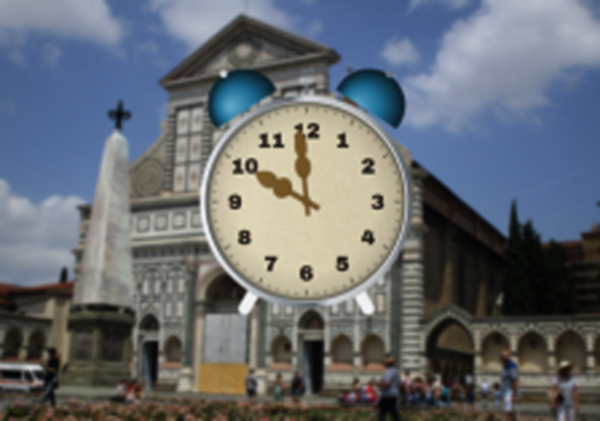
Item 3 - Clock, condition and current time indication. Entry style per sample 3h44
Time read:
9h59
